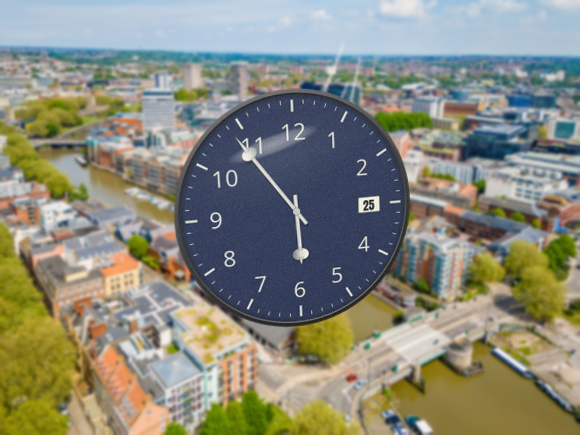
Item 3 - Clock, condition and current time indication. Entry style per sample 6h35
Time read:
5h54
